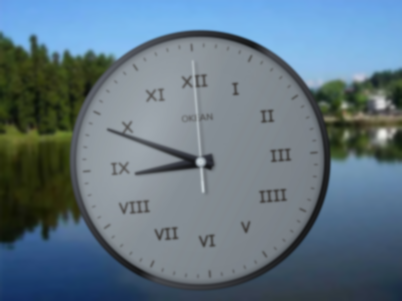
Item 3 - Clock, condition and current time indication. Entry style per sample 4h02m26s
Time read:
8h49m00s
